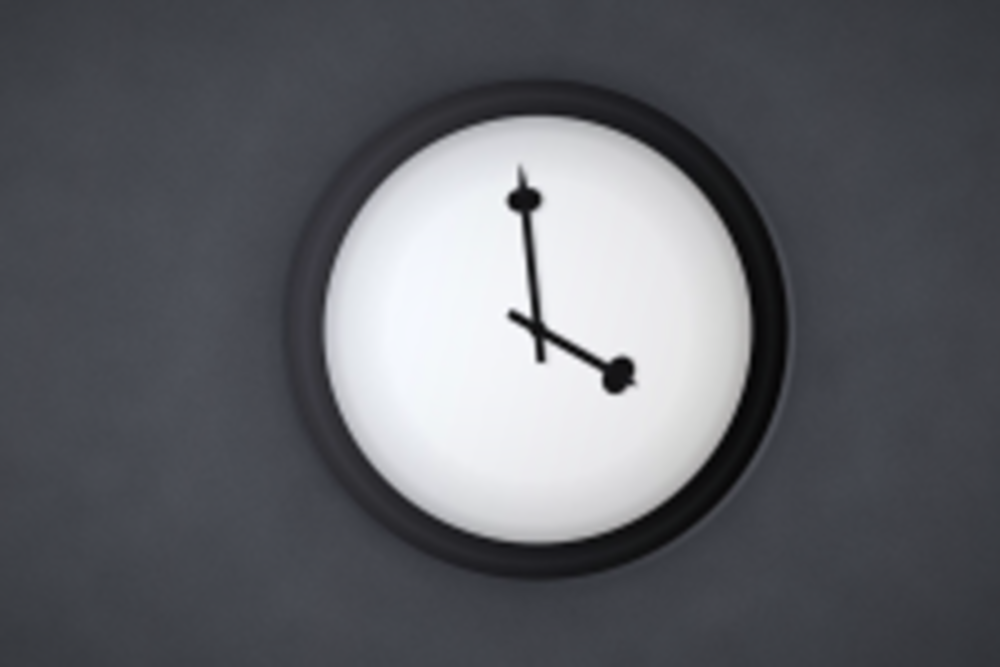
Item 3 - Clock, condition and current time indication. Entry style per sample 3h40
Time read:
3h59
